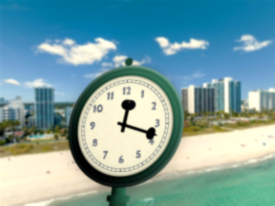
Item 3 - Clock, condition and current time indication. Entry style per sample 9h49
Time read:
12h18
